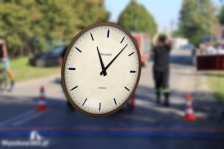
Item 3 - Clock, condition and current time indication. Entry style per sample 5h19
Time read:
11h07
